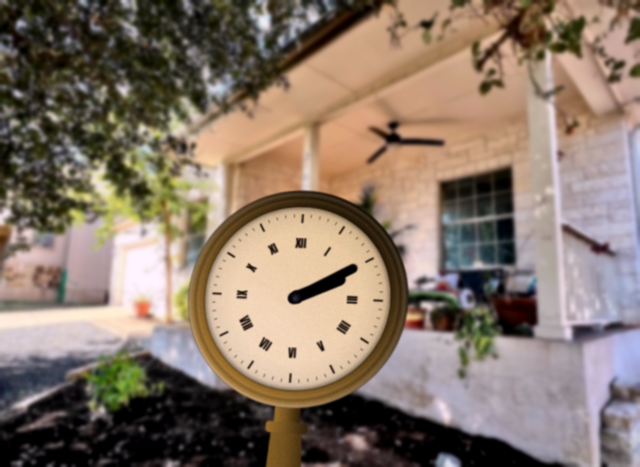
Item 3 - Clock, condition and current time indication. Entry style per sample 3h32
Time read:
2h10
